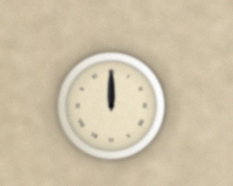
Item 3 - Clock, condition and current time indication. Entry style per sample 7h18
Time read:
12h00
